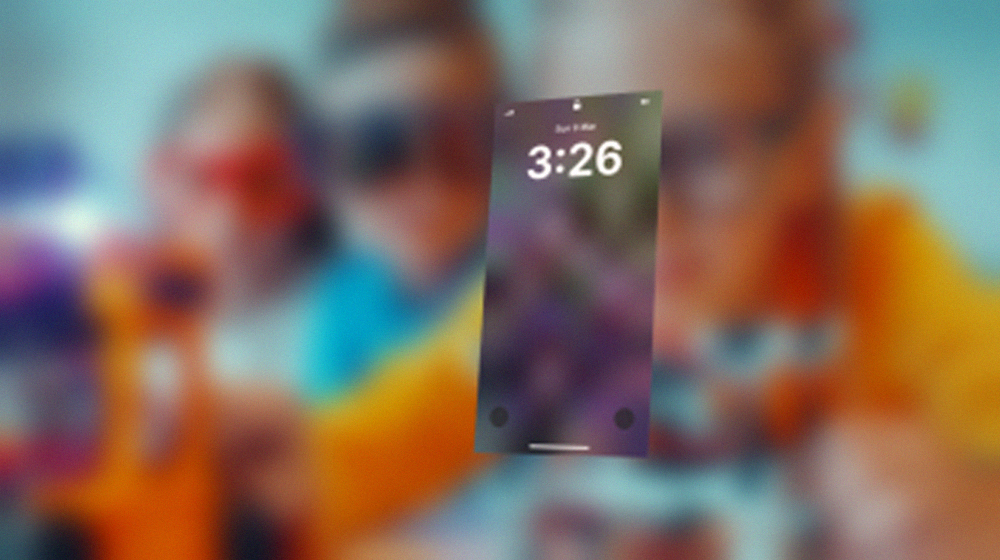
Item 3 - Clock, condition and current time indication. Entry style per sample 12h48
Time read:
3h26
